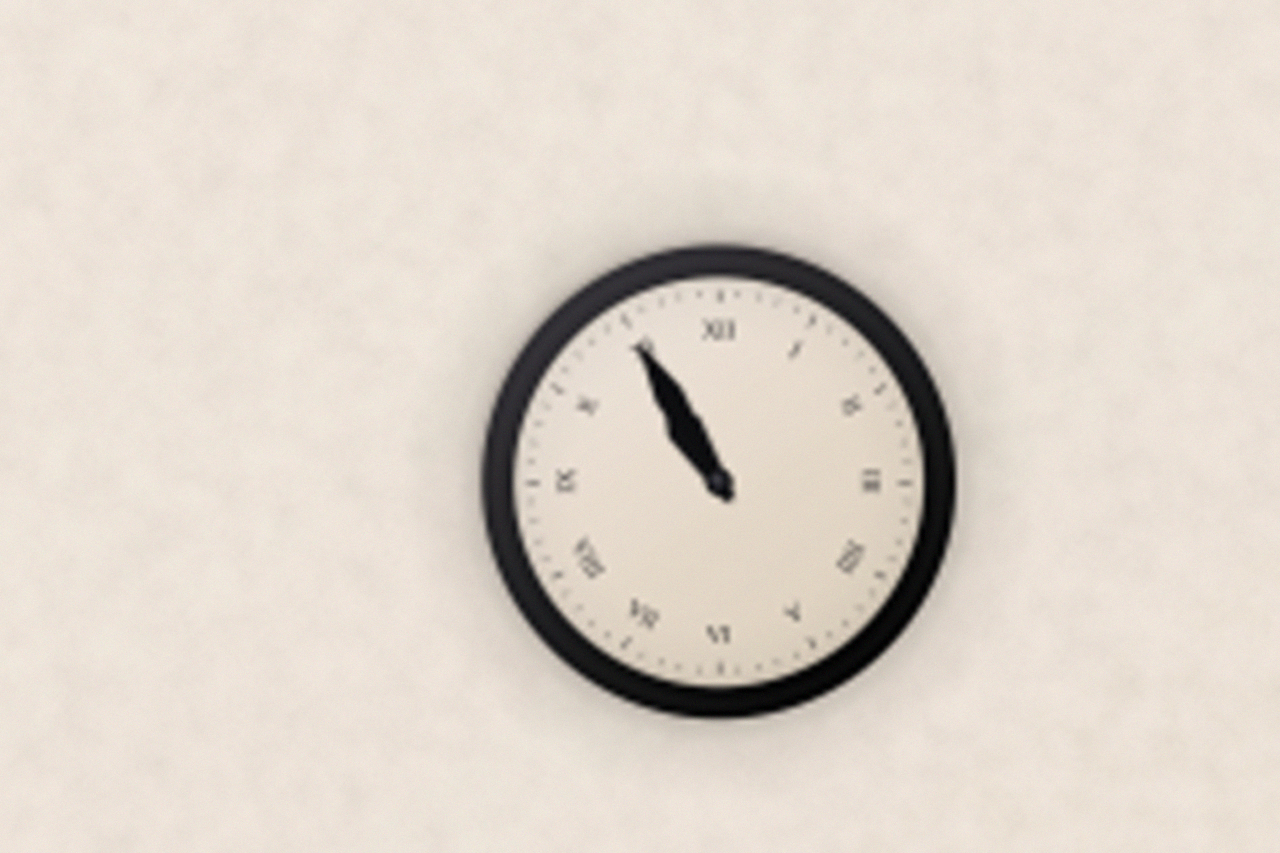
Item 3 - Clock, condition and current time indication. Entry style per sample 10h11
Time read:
10h55
